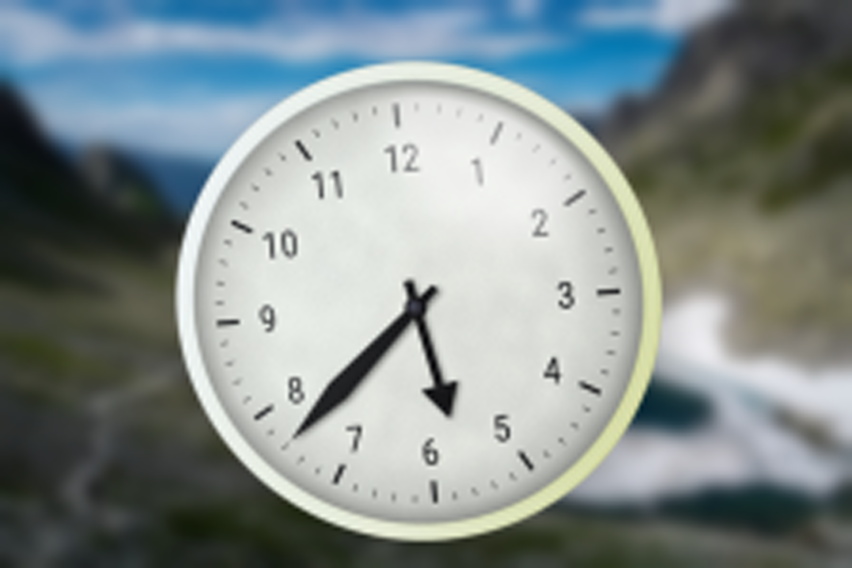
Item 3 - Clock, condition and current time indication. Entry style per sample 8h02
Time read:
5h38
